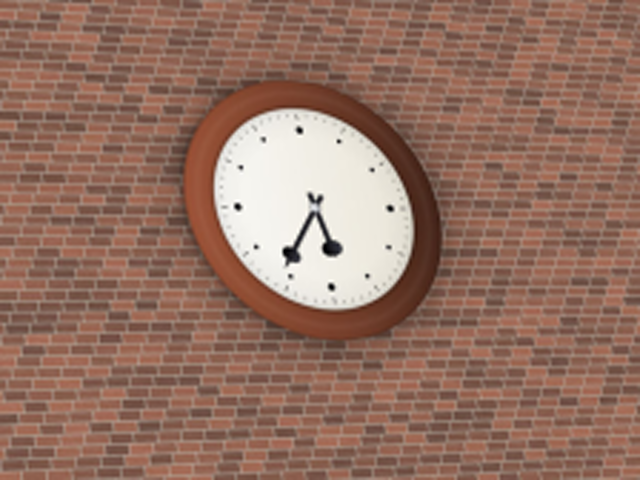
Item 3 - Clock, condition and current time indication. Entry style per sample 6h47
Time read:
5h36
